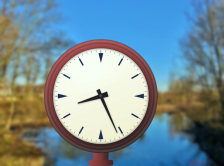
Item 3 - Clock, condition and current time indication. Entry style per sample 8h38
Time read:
8h26
